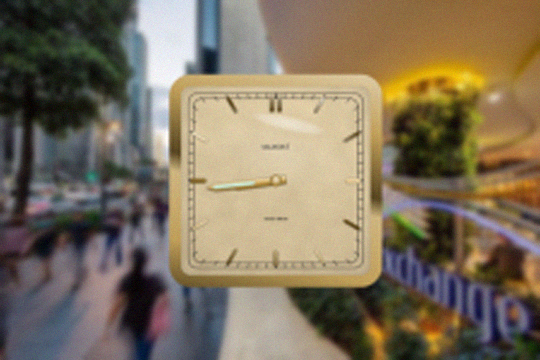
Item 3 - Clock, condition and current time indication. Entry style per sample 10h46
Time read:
8h44
